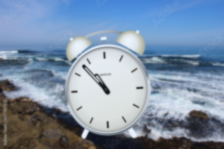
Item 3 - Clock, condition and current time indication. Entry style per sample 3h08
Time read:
10h53
